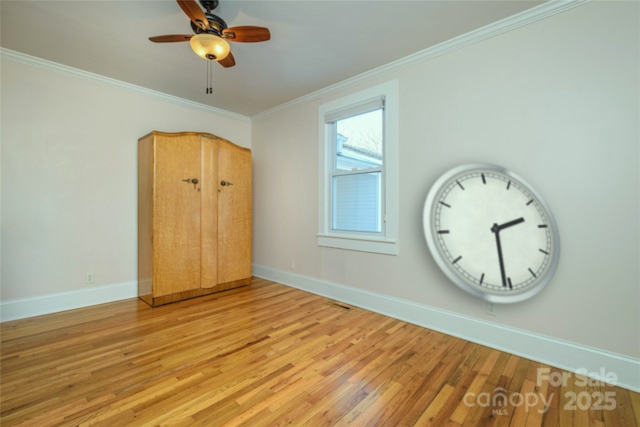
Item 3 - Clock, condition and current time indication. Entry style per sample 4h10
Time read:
2h31
